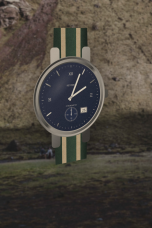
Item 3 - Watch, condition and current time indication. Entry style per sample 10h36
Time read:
2h04
